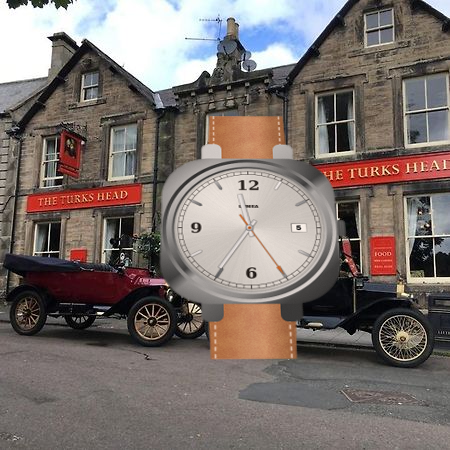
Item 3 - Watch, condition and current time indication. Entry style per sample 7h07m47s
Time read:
11h35m25s
